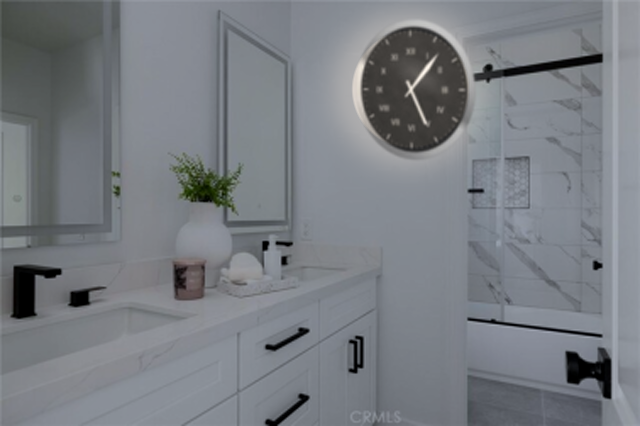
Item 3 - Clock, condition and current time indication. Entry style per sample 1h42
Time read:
5h07
